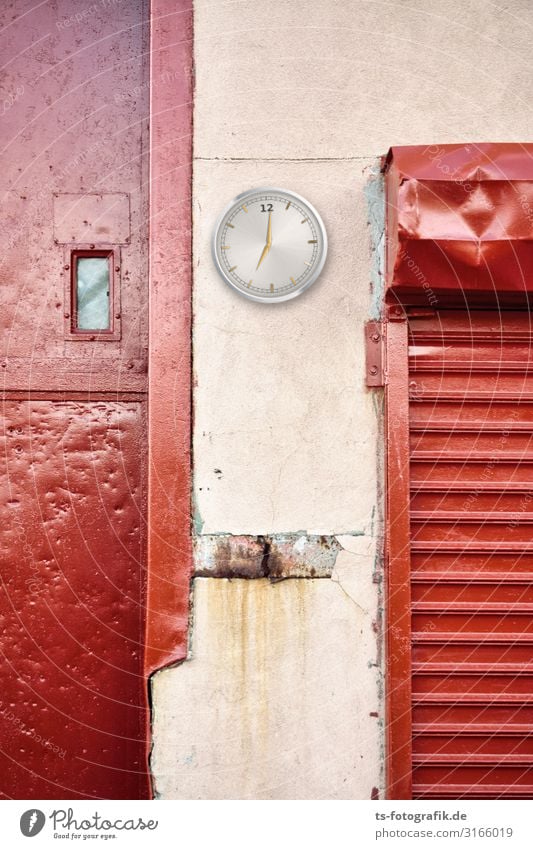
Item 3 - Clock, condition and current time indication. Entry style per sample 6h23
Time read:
7h01
